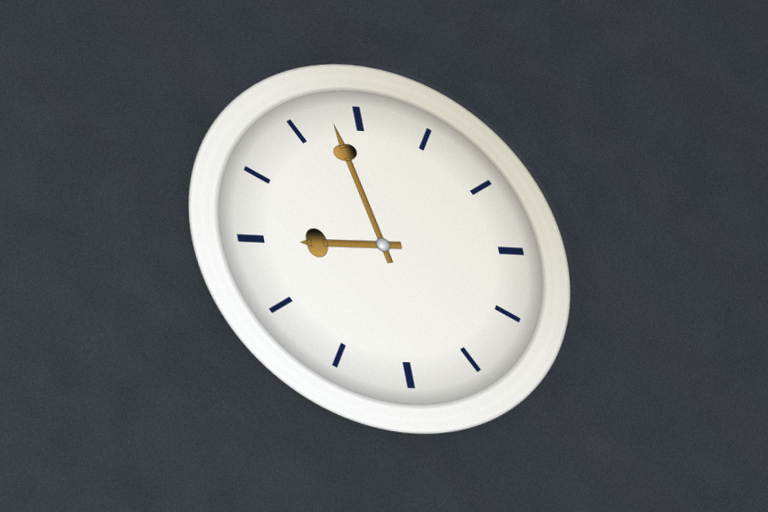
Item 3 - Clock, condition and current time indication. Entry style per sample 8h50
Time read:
8h58
